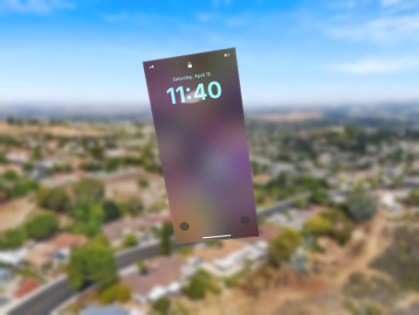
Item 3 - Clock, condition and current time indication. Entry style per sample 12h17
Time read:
11h40
